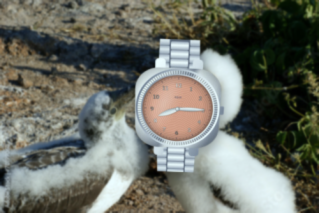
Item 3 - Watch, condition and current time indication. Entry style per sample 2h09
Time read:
8h15
